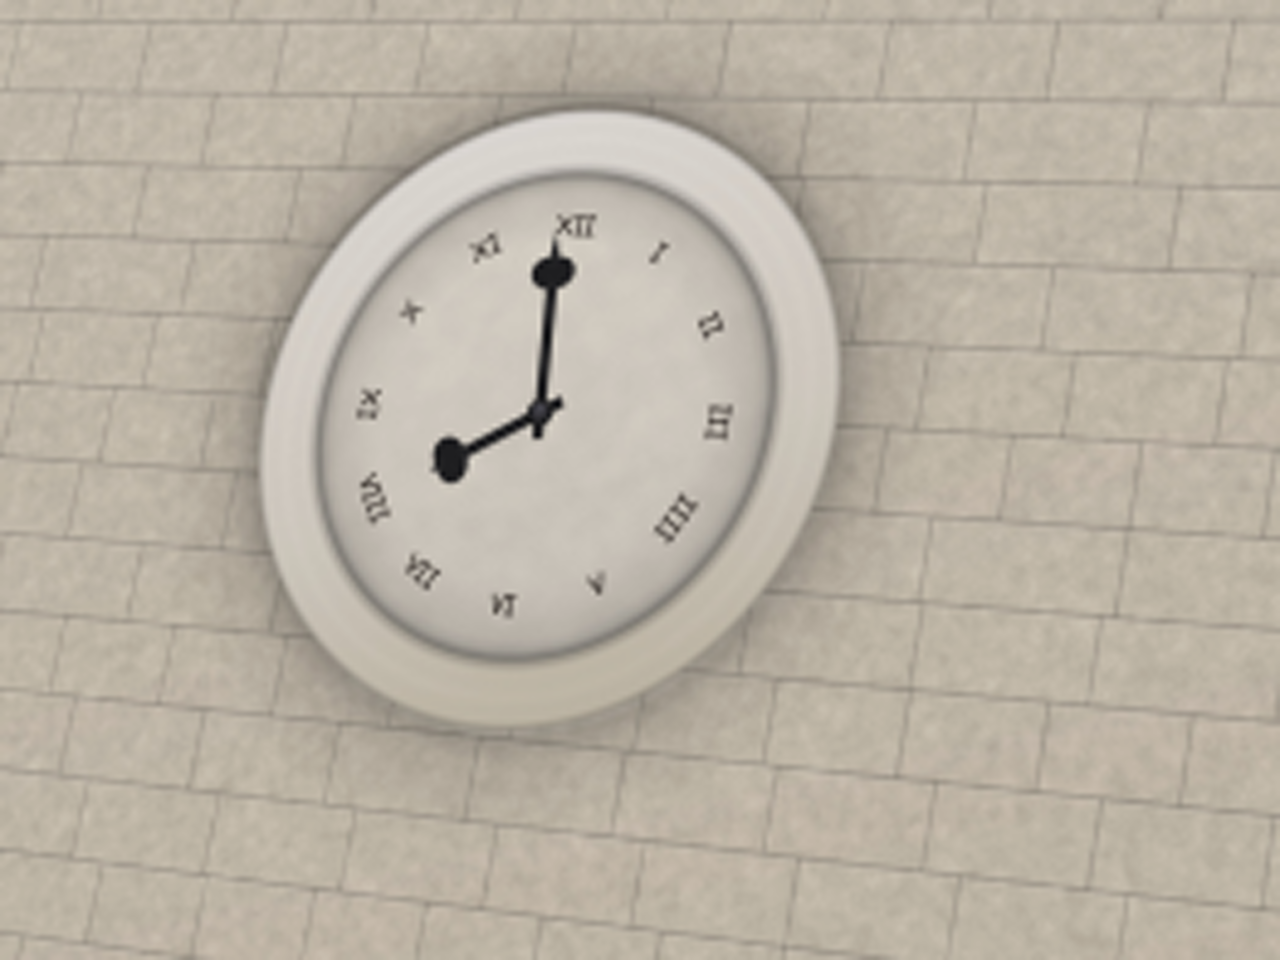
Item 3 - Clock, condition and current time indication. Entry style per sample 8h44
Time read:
7h59
